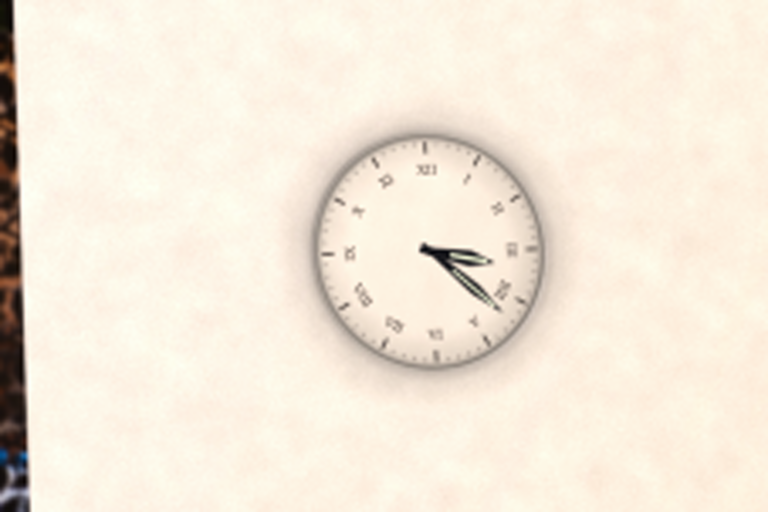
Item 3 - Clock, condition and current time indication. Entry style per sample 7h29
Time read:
3h22
